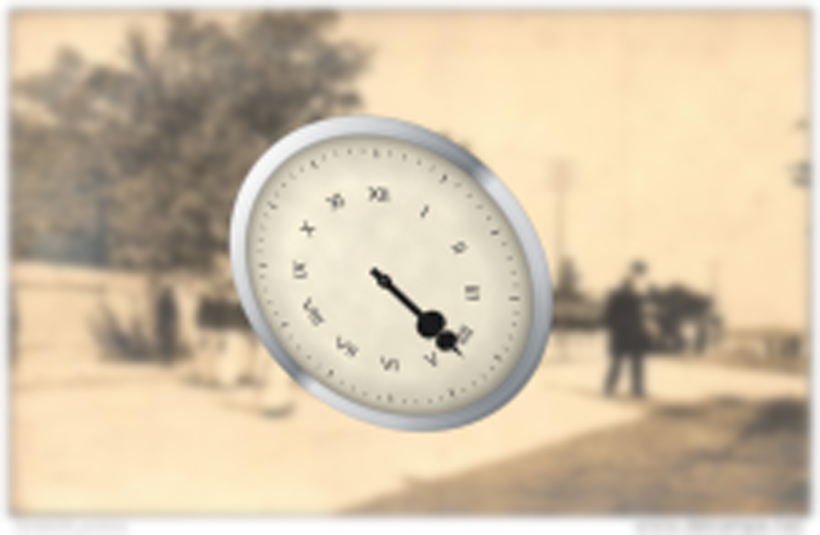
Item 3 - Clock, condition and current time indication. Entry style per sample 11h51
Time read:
4h22
